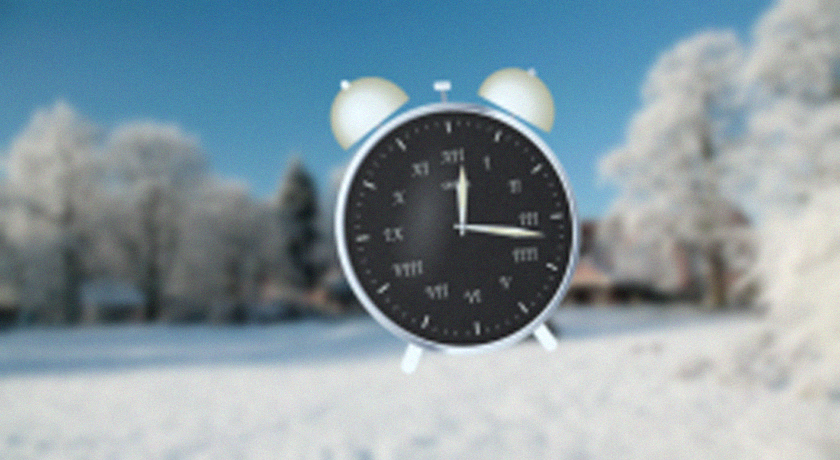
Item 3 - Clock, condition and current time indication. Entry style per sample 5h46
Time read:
12h17
